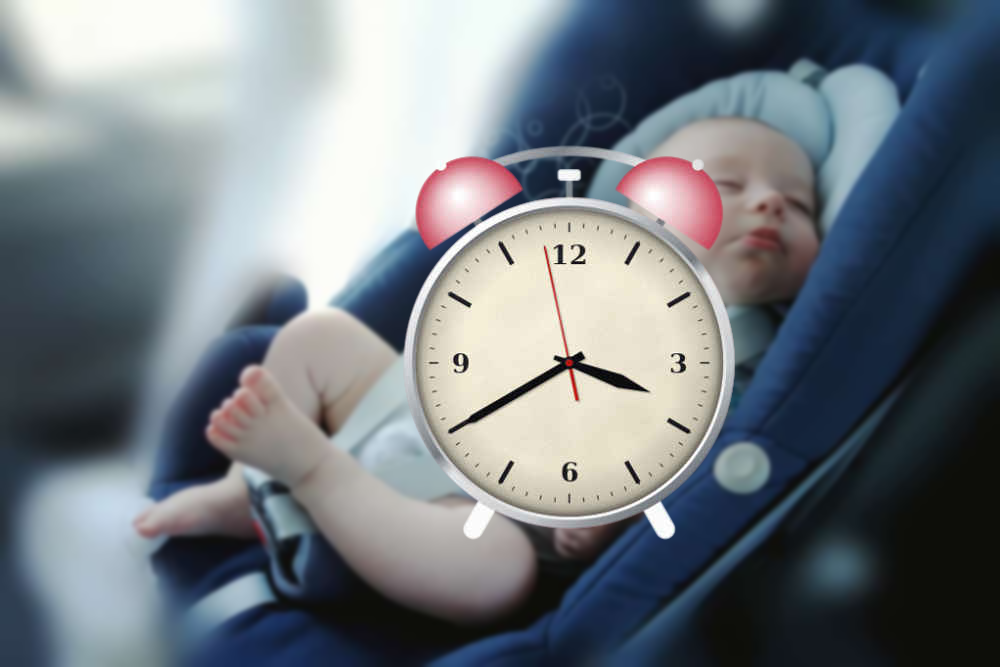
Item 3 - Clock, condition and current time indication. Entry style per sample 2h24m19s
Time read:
3h39m58s
